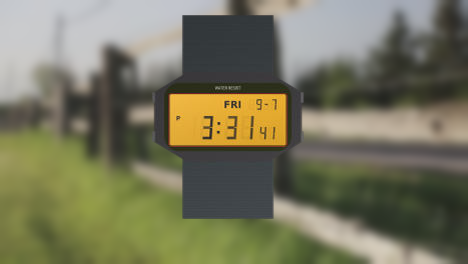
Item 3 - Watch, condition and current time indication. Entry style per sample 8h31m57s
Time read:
3h31m41s
